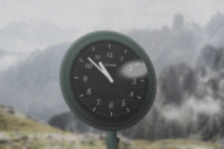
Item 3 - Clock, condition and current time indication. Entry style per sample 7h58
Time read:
10h52
